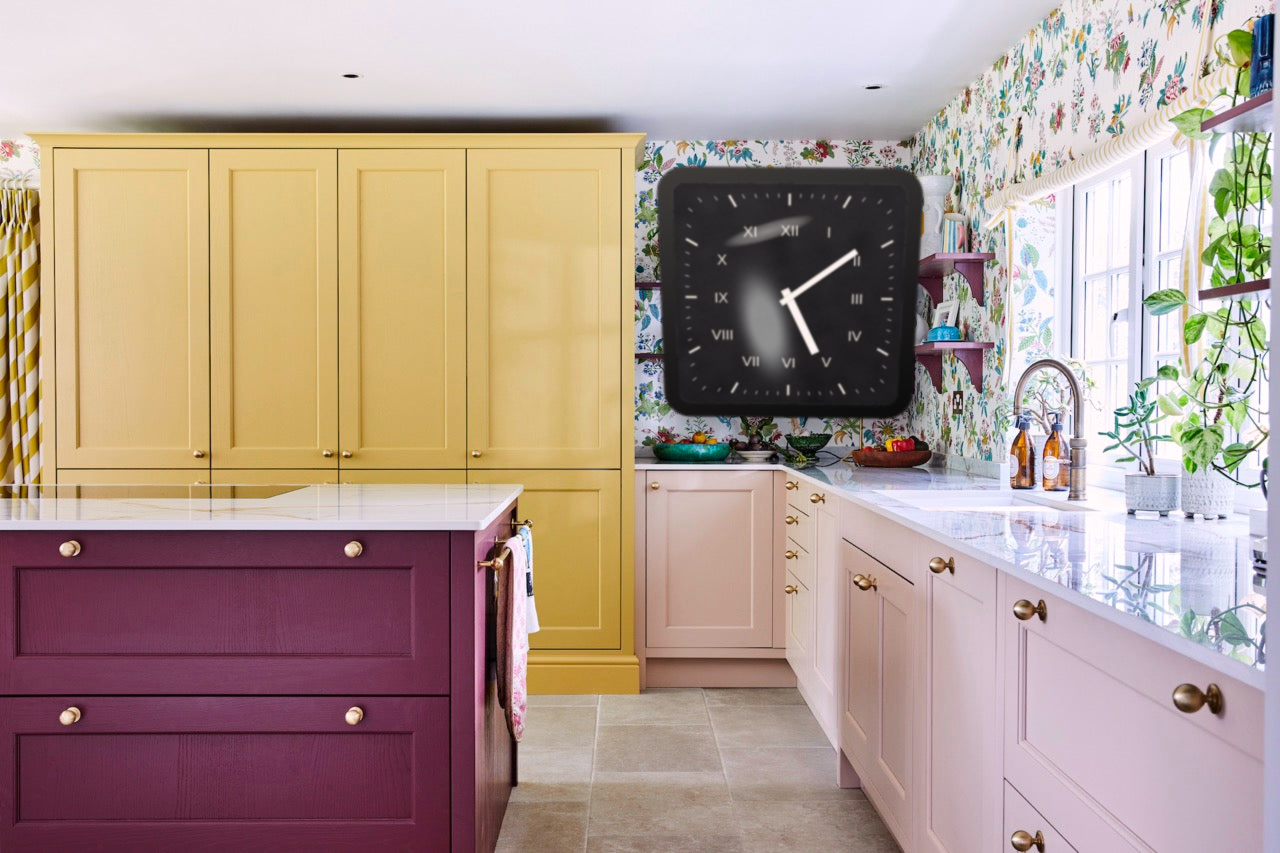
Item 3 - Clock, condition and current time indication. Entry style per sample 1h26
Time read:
5h09
